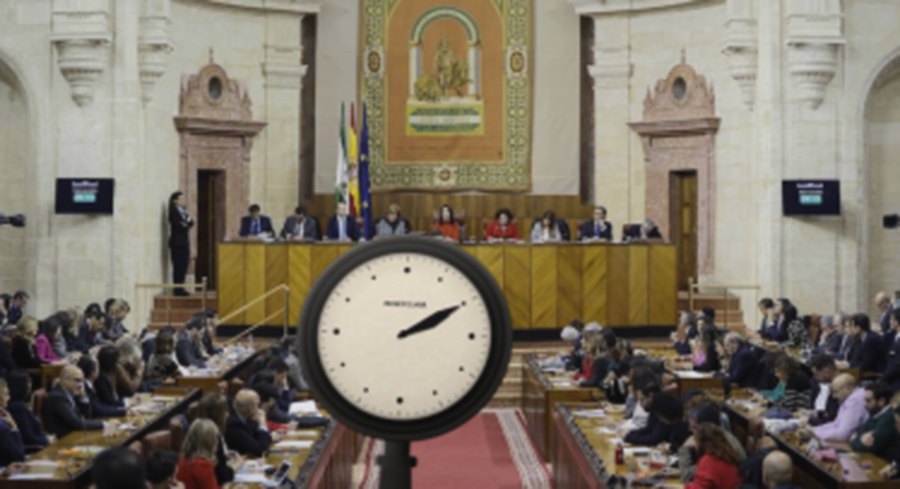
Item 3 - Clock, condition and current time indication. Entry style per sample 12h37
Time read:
2h10
